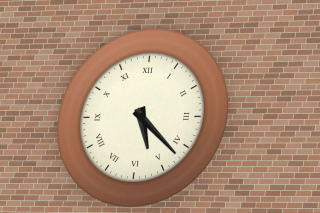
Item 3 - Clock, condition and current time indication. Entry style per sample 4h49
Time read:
5h22
